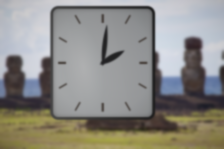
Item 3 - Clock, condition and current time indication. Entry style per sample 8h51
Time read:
2h01
